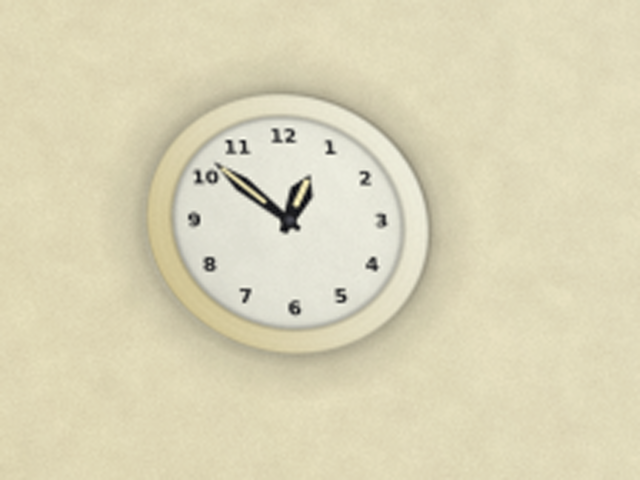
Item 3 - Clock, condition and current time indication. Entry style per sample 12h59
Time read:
12h52
